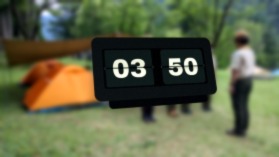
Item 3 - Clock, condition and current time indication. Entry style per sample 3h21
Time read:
3h50
